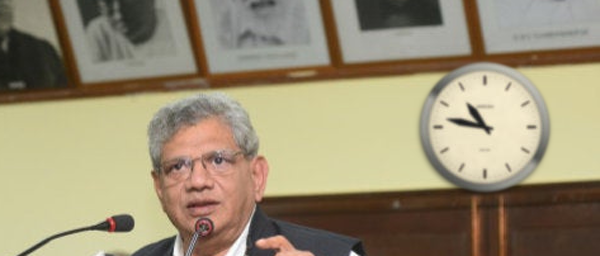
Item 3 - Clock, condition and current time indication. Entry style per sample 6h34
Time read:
10h47
